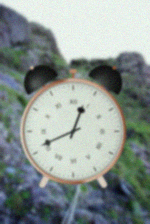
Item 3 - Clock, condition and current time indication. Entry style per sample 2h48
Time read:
12h41
